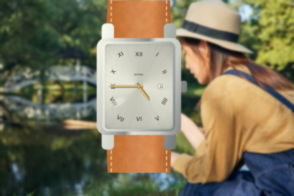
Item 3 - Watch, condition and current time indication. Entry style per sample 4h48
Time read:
4h45
